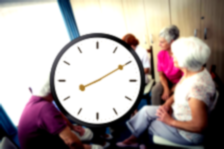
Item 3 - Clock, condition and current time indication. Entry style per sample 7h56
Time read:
8h10
